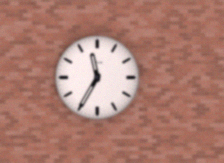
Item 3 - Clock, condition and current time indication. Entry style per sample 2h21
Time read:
11h35
